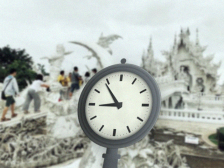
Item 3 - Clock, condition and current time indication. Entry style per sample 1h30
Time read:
8h54
